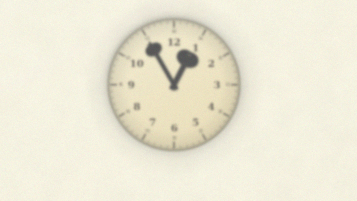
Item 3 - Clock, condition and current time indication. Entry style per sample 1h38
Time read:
12h55
